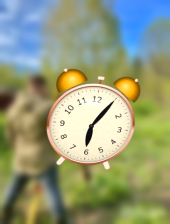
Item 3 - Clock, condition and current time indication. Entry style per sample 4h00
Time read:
6h05
